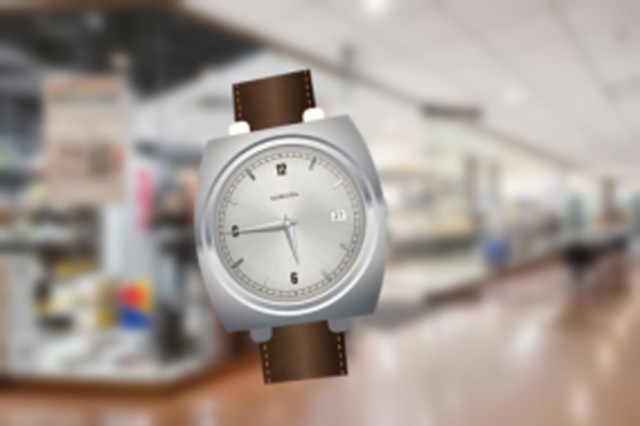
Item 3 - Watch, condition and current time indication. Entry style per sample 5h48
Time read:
5h45
